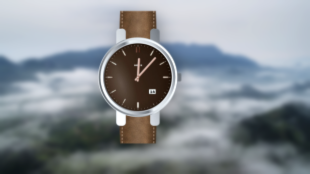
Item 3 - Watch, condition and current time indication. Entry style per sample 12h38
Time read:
12h07
